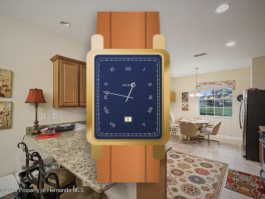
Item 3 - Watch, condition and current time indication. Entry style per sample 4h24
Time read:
12h47
